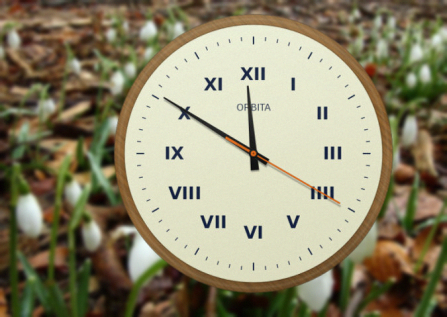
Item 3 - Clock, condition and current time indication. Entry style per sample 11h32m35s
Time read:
11h50m20s
